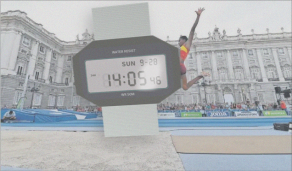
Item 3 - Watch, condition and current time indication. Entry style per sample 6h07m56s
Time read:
14h05m46s
